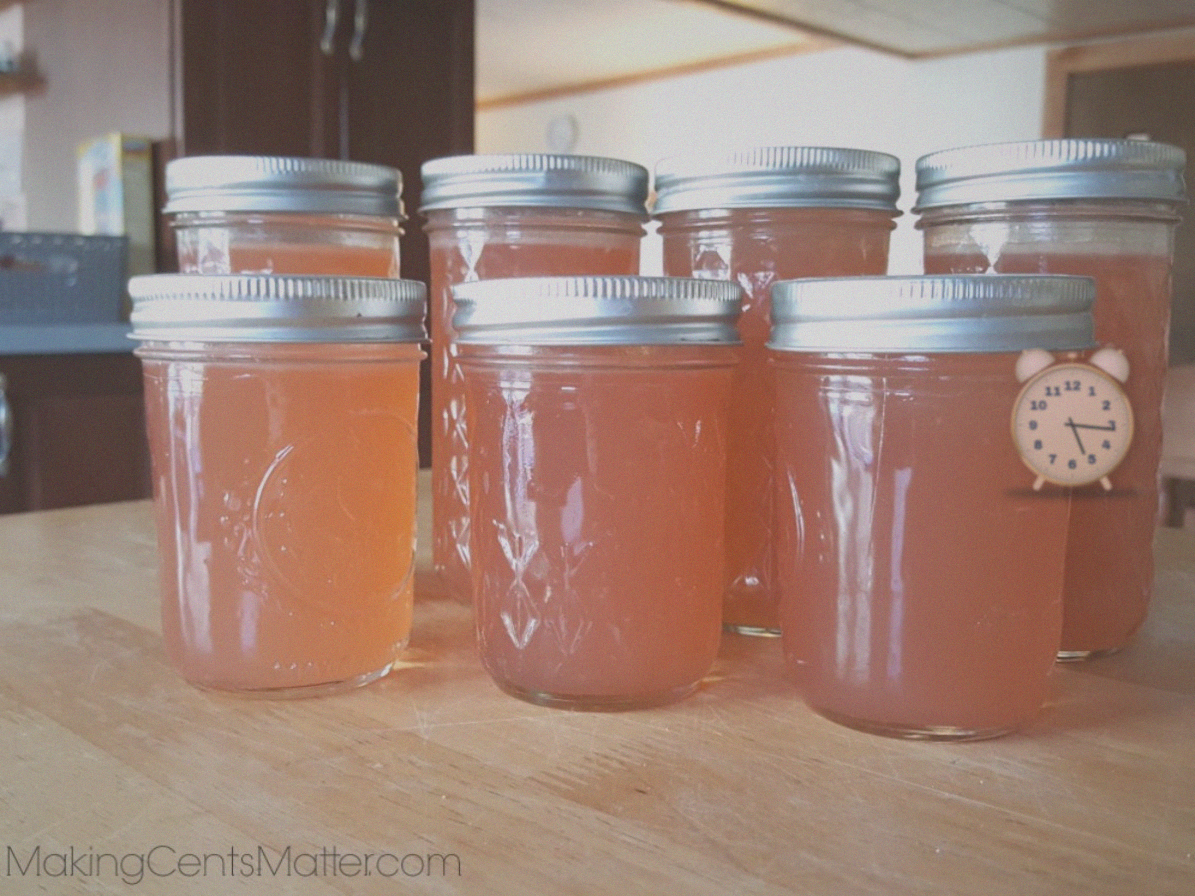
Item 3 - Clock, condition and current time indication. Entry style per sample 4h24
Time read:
5h16
